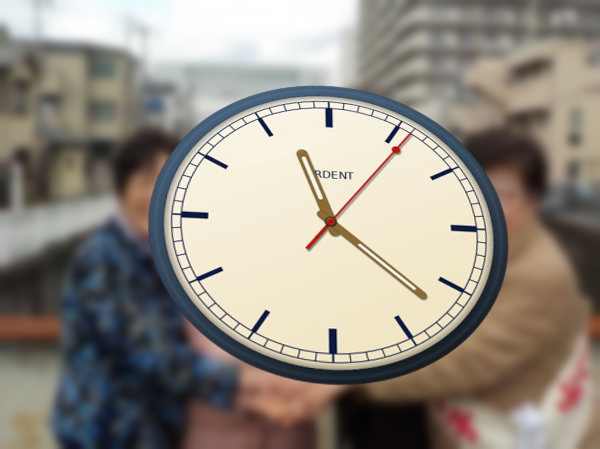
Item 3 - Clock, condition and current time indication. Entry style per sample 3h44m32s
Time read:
11h22m06s
